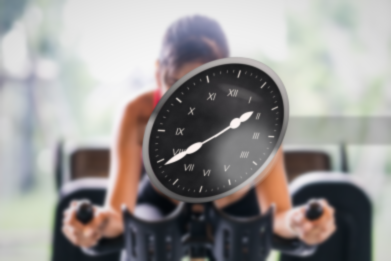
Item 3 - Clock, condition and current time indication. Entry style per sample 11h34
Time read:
1h39
